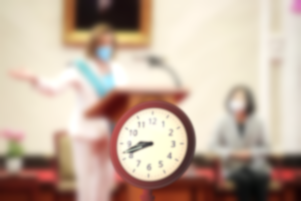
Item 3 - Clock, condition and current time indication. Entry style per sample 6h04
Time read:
8h42
